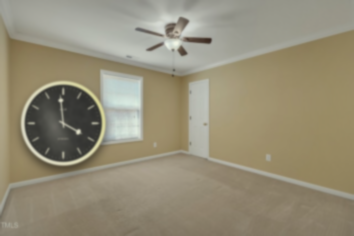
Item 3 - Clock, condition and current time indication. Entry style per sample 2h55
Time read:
3h59
